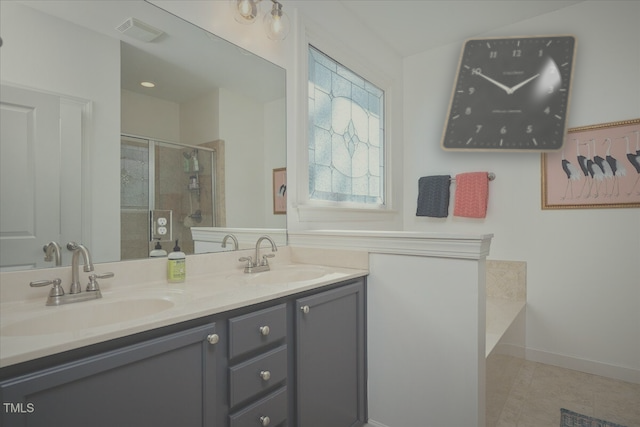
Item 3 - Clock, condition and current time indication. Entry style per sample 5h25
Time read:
1h50
